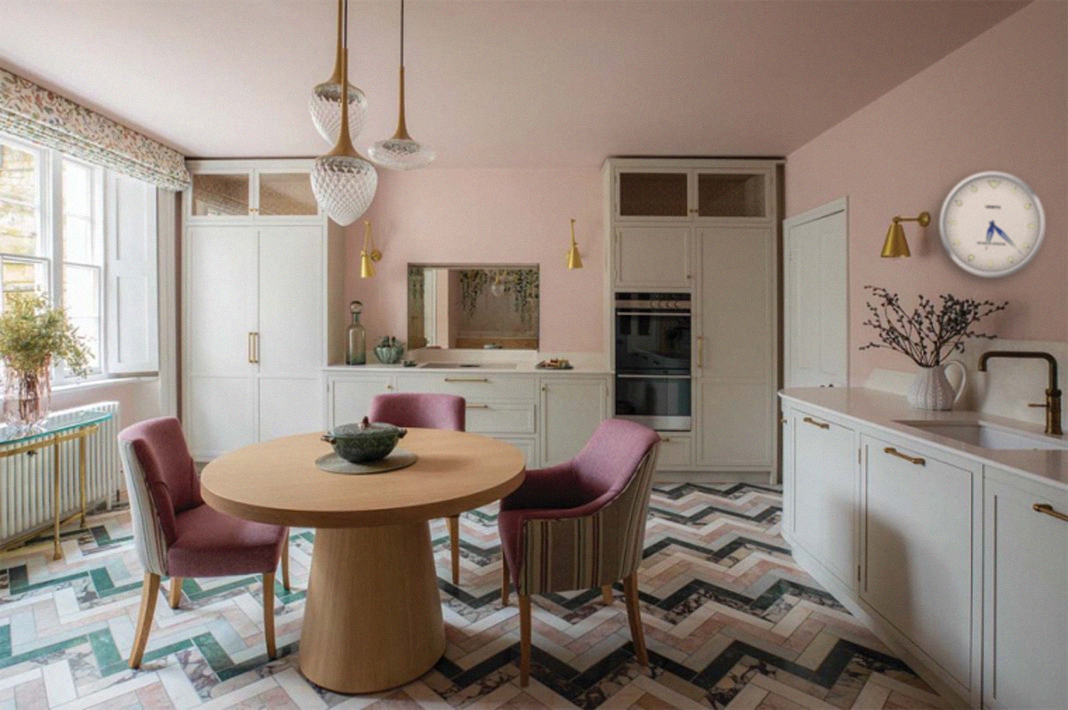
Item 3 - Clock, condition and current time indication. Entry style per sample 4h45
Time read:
6h22
